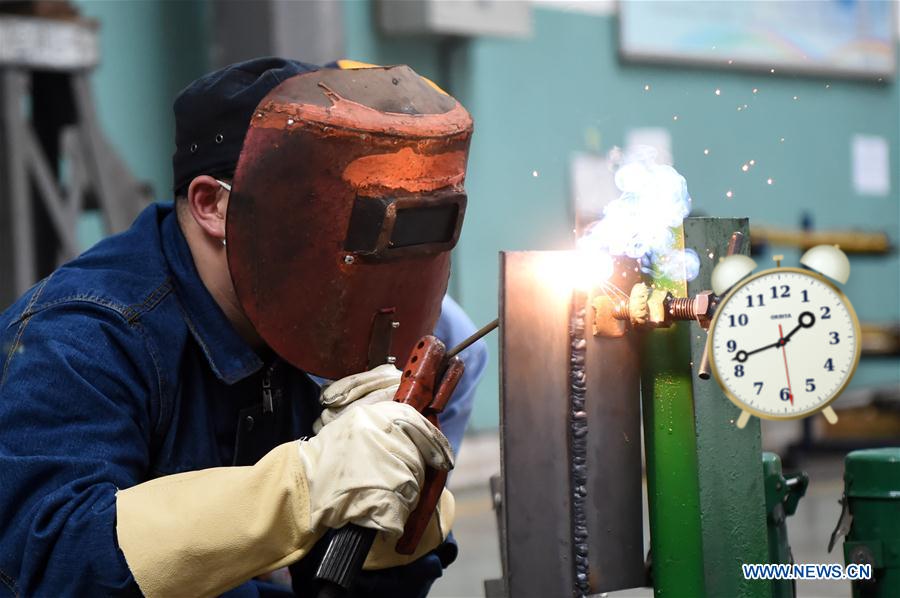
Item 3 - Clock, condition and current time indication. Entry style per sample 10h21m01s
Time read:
1h42m29s
